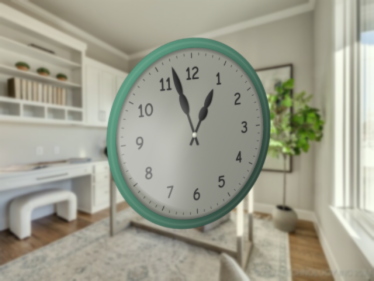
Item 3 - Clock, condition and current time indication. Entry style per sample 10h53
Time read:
12h57
